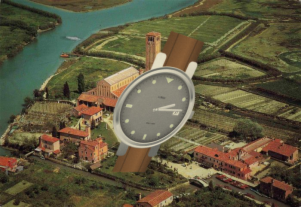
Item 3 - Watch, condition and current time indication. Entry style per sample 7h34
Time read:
2h14
